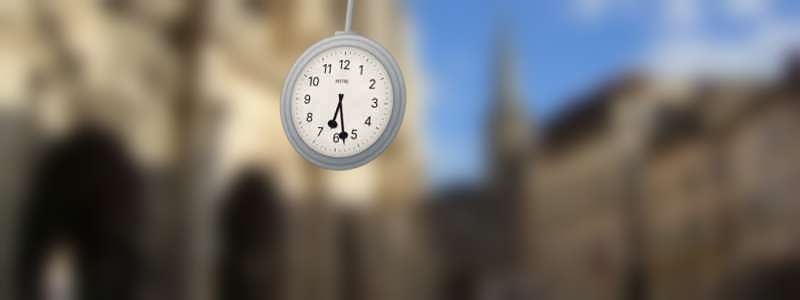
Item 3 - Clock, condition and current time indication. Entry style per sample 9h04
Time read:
6h28
